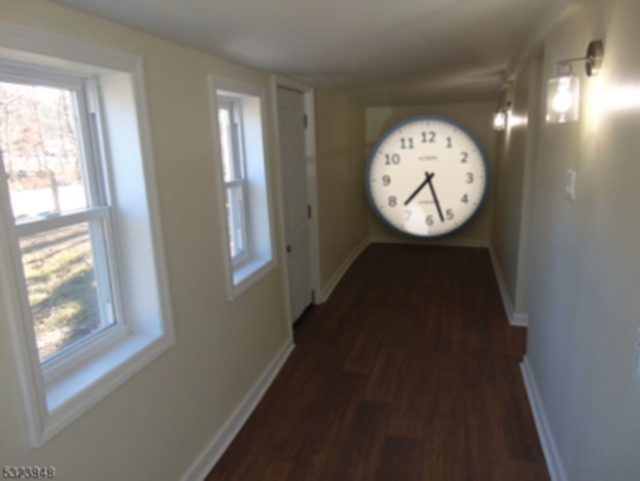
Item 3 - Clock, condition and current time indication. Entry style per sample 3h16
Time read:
7h27
